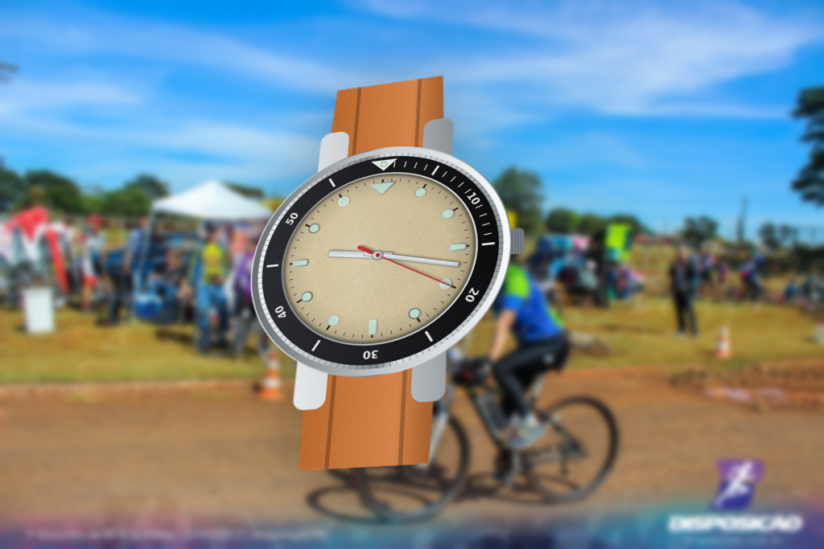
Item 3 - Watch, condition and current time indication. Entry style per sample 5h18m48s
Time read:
9h17m20s
